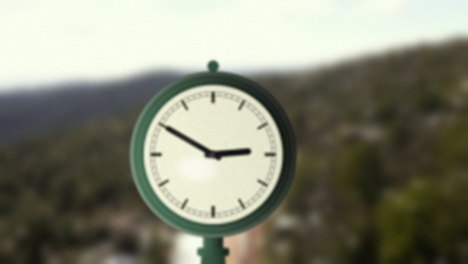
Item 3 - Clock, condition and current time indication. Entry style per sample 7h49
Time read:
2h50
